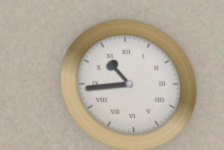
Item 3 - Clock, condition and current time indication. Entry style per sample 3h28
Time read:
10h44
